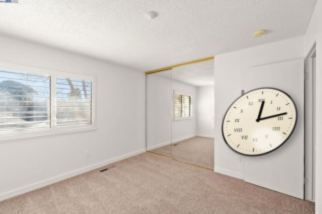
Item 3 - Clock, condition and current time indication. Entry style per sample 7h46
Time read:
12h13
